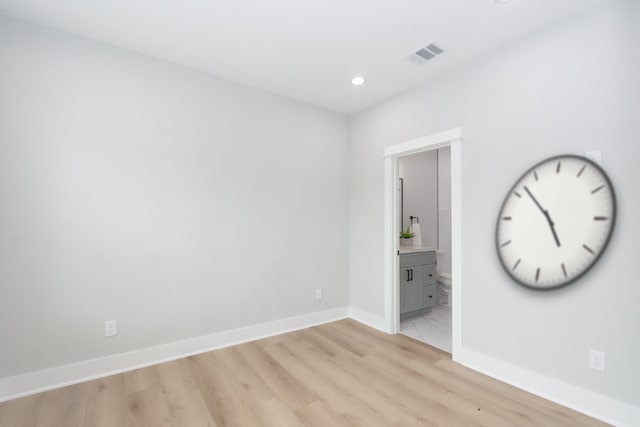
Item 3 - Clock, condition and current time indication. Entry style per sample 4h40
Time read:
4h52
